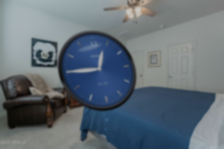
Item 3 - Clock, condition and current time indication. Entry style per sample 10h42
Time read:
12h45
